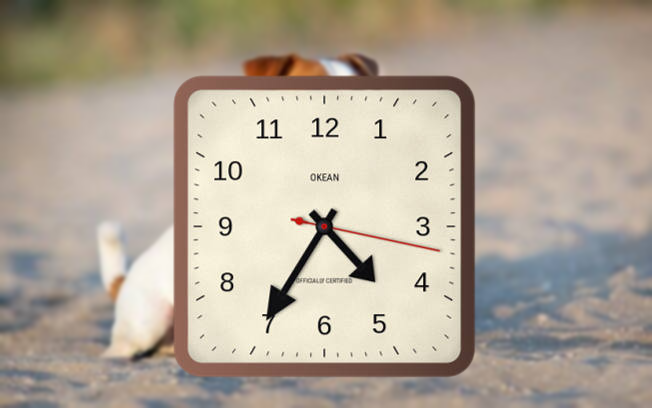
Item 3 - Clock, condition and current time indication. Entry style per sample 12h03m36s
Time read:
4h35m17s
